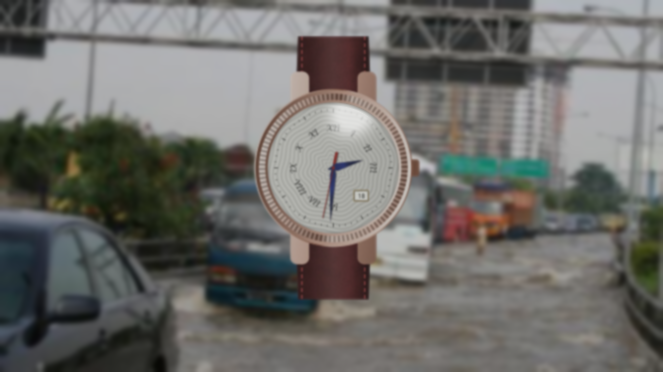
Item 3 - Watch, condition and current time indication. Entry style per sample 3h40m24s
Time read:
2h30m32s
